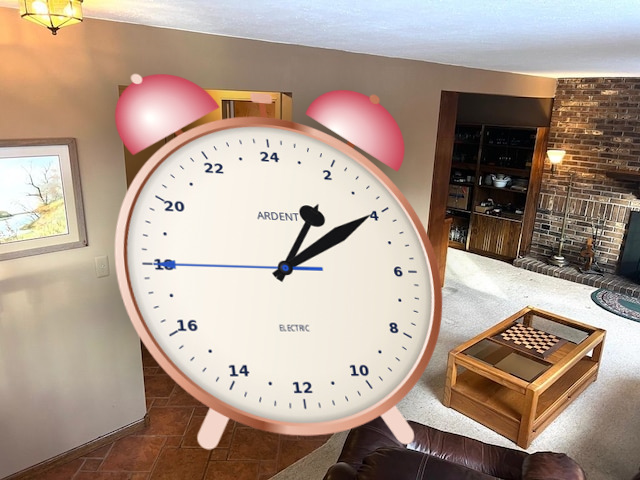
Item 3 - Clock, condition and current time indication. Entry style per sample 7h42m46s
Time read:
2h09m45s
